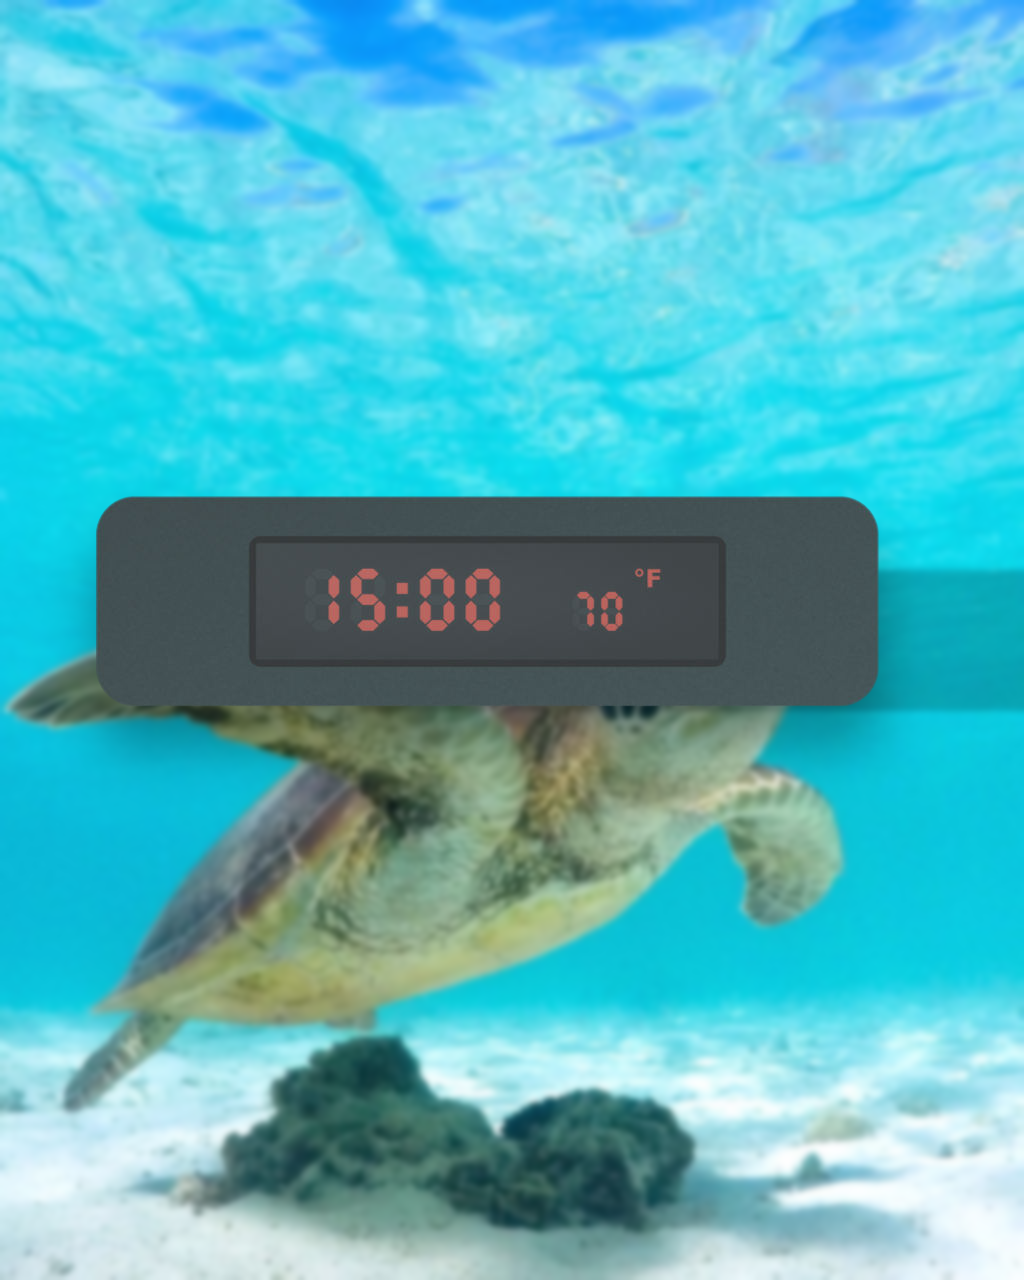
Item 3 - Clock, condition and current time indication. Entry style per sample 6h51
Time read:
15h00
